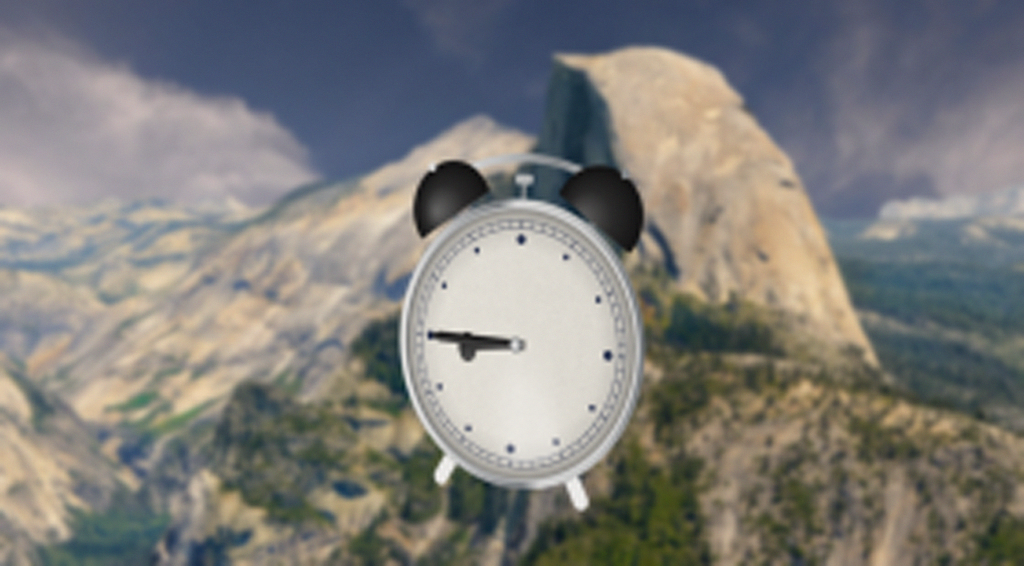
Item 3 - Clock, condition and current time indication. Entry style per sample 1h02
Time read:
8h45
